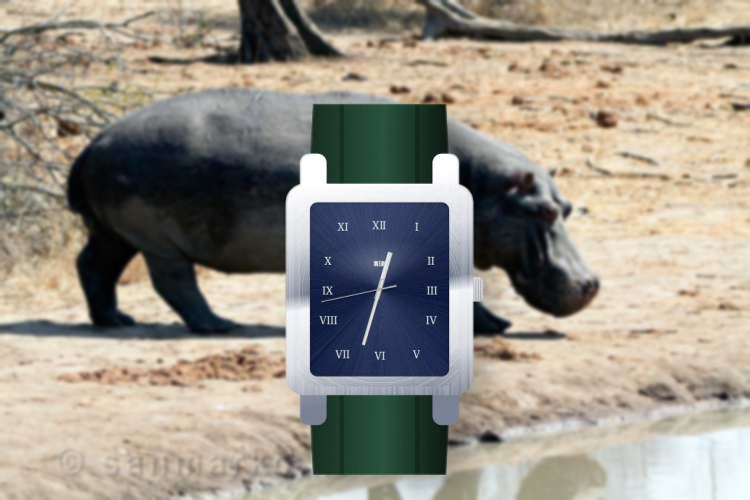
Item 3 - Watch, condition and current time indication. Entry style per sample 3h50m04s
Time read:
12h32m43s
